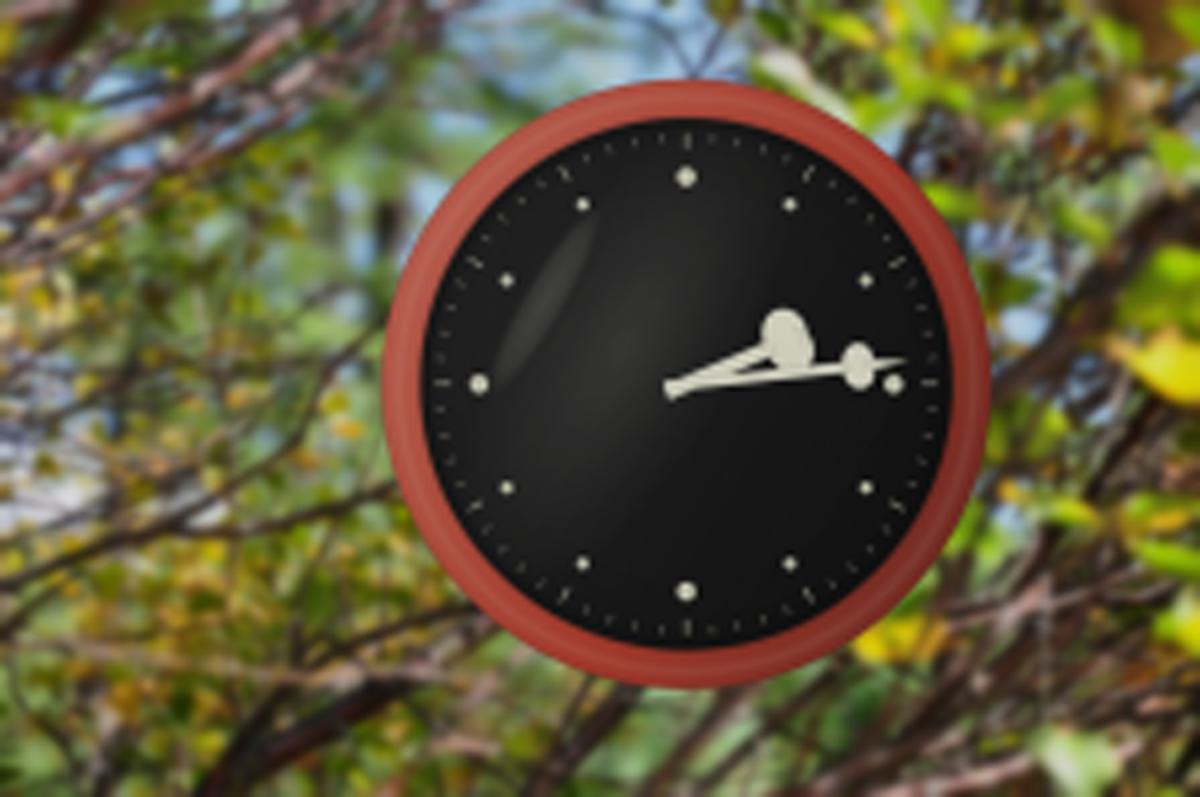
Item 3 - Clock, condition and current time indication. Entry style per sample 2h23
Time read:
2h14
